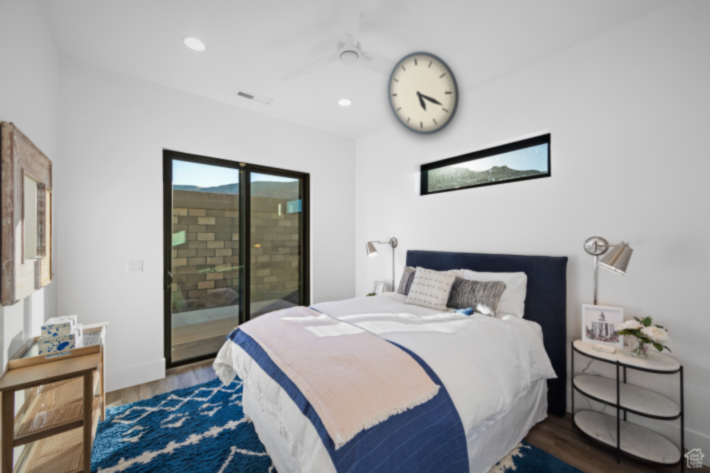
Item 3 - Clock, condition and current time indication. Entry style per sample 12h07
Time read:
5h19
